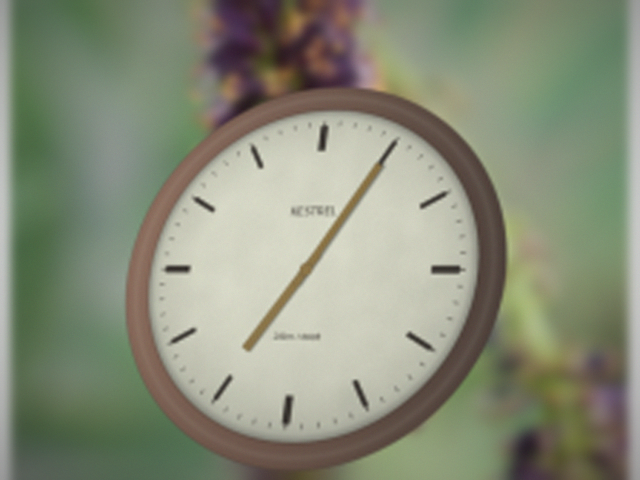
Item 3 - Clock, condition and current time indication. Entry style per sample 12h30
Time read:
7h05
